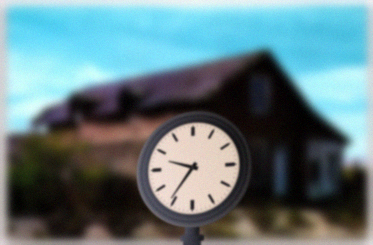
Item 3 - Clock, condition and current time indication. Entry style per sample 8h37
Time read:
9h36
